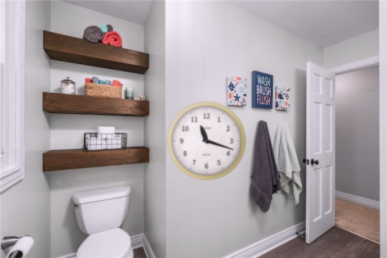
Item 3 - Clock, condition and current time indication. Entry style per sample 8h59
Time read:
11h18
